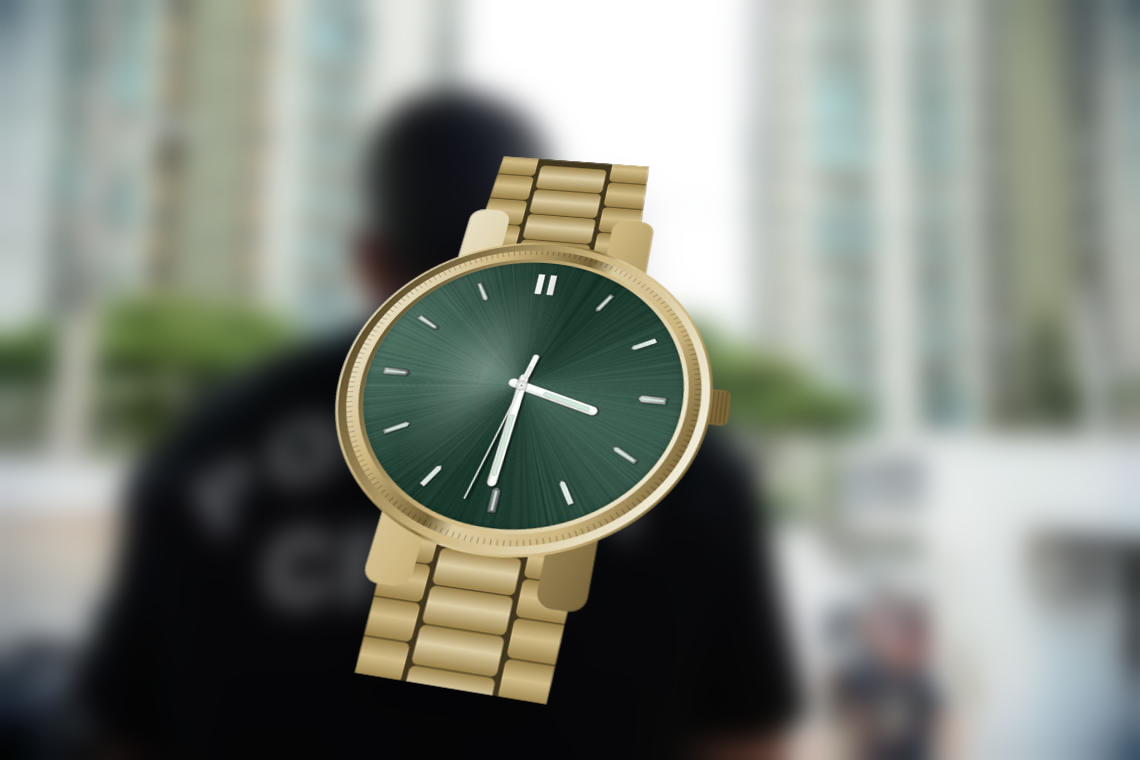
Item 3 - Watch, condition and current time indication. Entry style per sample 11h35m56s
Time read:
3h30m32s
